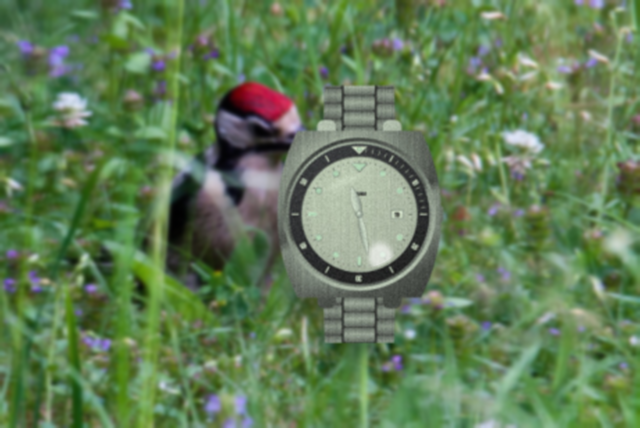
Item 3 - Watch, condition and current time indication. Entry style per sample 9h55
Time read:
11h28
